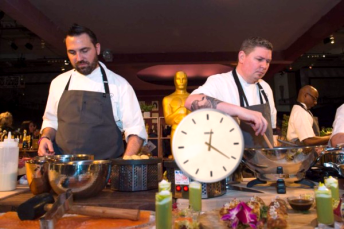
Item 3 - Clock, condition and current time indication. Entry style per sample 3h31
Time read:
12h21
